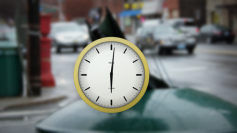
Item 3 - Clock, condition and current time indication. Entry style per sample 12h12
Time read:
6h01
